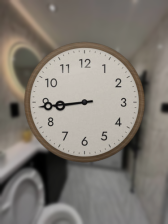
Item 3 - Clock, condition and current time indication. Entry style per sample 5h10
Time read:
8h44
